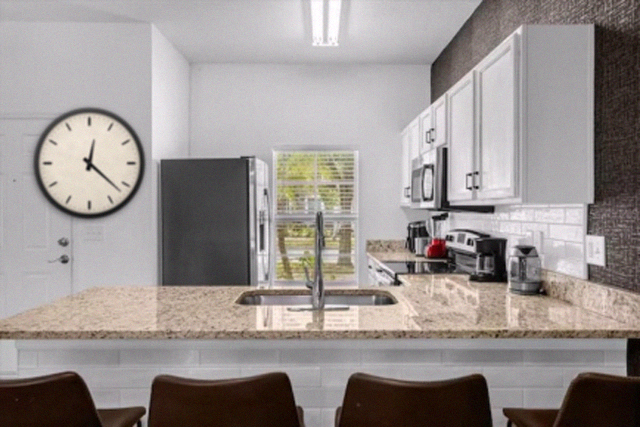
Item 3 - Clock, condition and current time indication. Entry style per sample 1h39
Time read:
12h22
